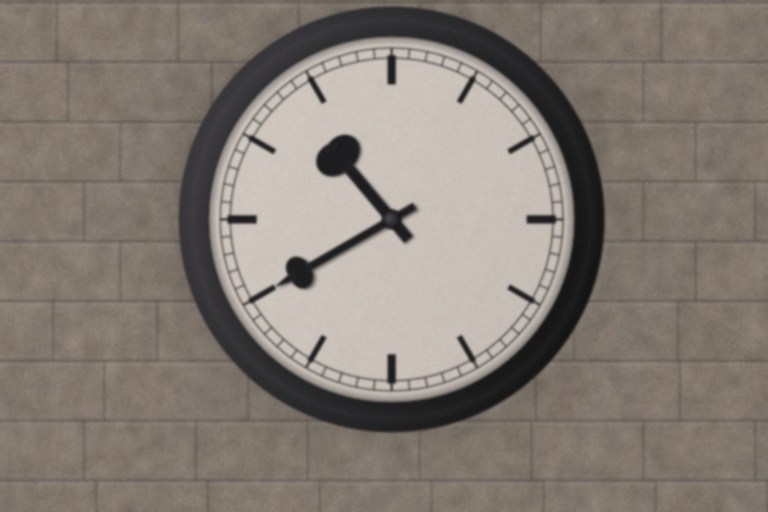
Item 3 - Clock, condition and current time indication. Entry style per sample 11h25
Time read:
10h40
